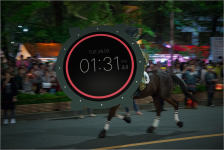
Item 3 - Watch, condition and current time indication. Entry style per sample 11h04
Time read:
1h31
